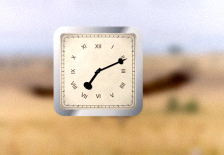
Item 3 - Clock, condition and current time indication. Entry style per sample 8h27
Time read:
7h11
